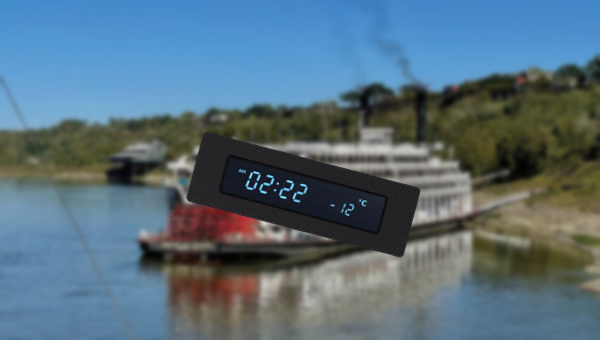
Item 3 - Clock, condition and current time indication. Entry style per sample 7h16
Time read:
2h22
